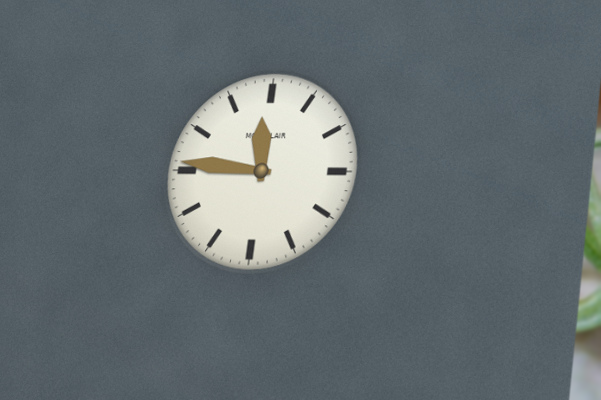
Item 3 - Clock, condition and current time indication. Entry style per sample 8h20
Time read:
11h46
